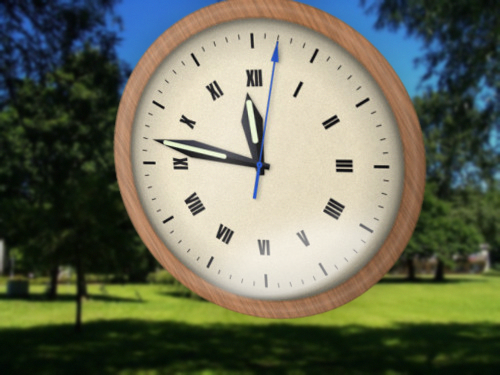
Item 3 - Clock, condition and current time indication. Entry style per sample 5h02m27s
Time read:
11h47m02s
